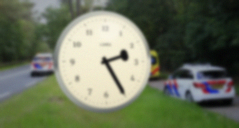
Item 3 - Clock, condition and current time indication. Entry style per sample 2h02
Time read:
2h25
